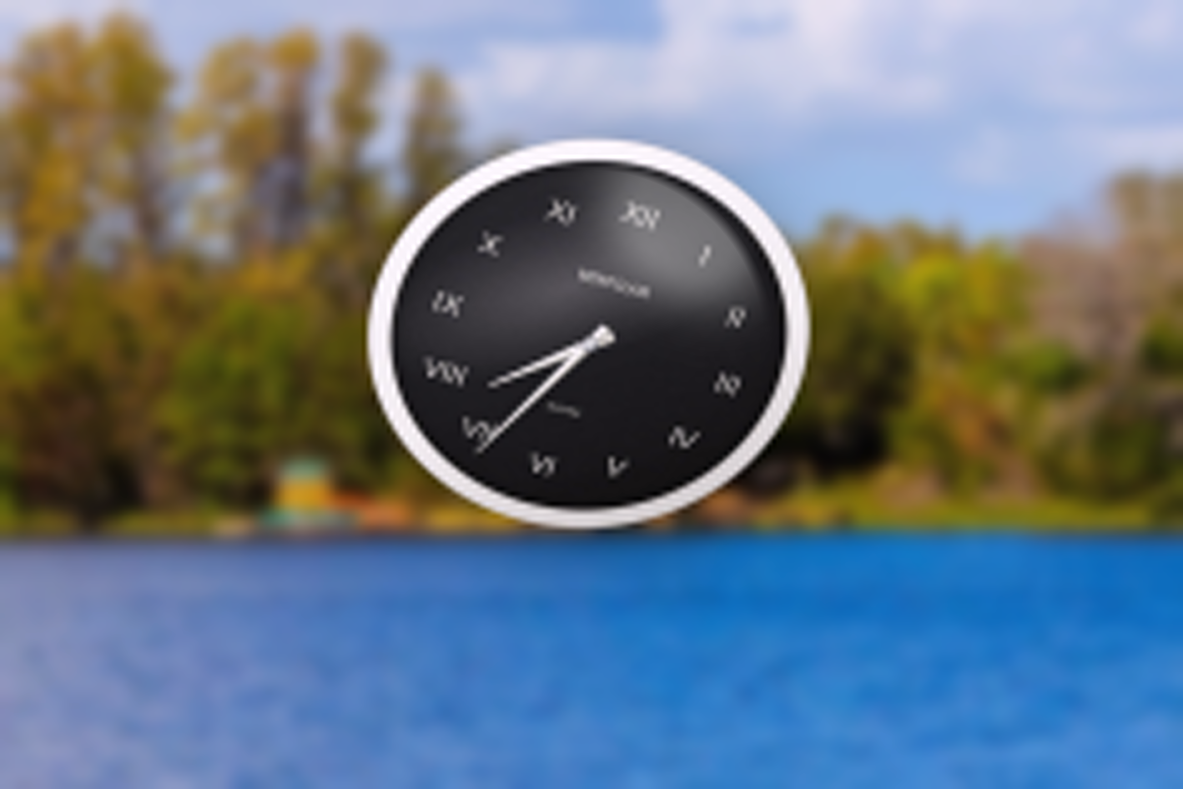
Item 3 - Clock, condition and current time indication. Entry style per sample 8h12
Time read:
7h34
